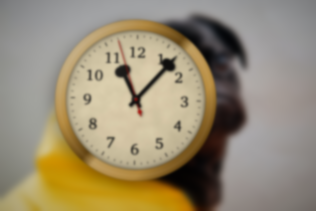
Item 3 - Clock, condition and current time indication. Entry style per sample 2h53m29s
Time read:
11h06m57s
